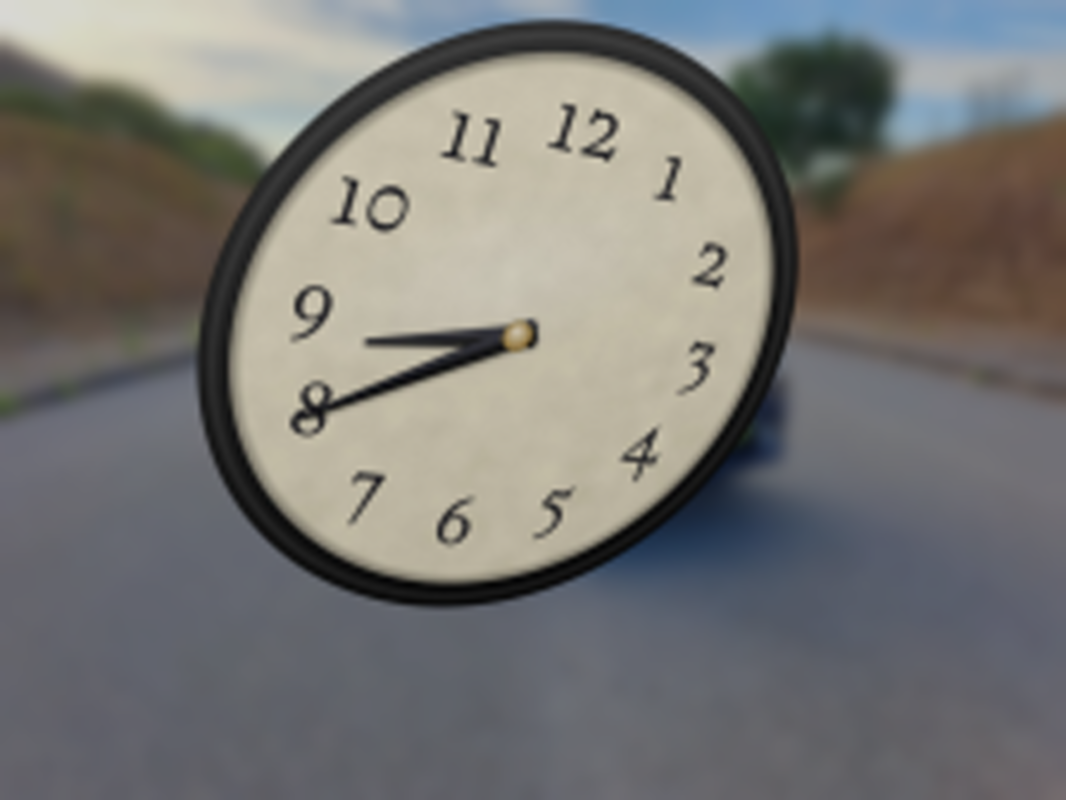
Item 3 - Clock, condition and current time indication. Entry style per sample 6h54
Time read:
8h40
